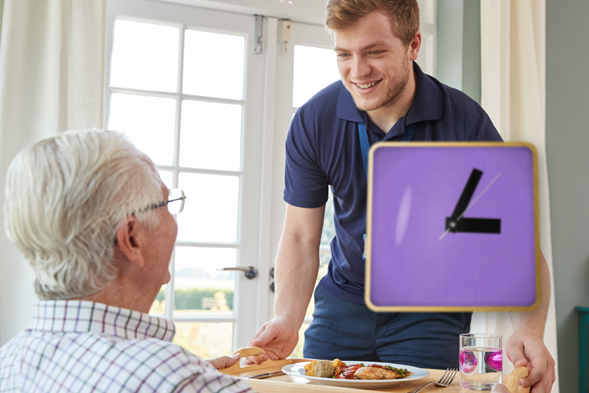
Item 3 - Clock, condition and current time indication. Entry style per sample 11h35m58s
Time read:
3h04m07s
